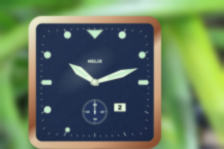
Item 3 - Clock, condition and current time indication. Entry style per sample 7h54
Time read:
10h12
